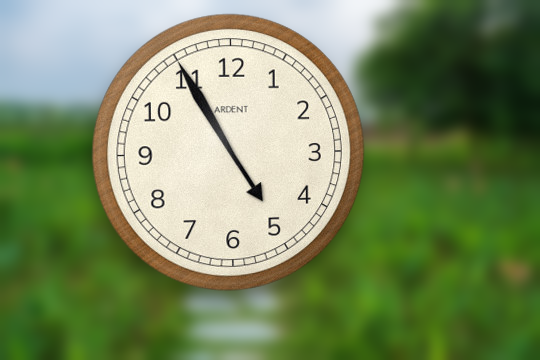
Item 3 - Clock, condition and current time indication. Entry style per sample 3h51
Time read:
4h55
